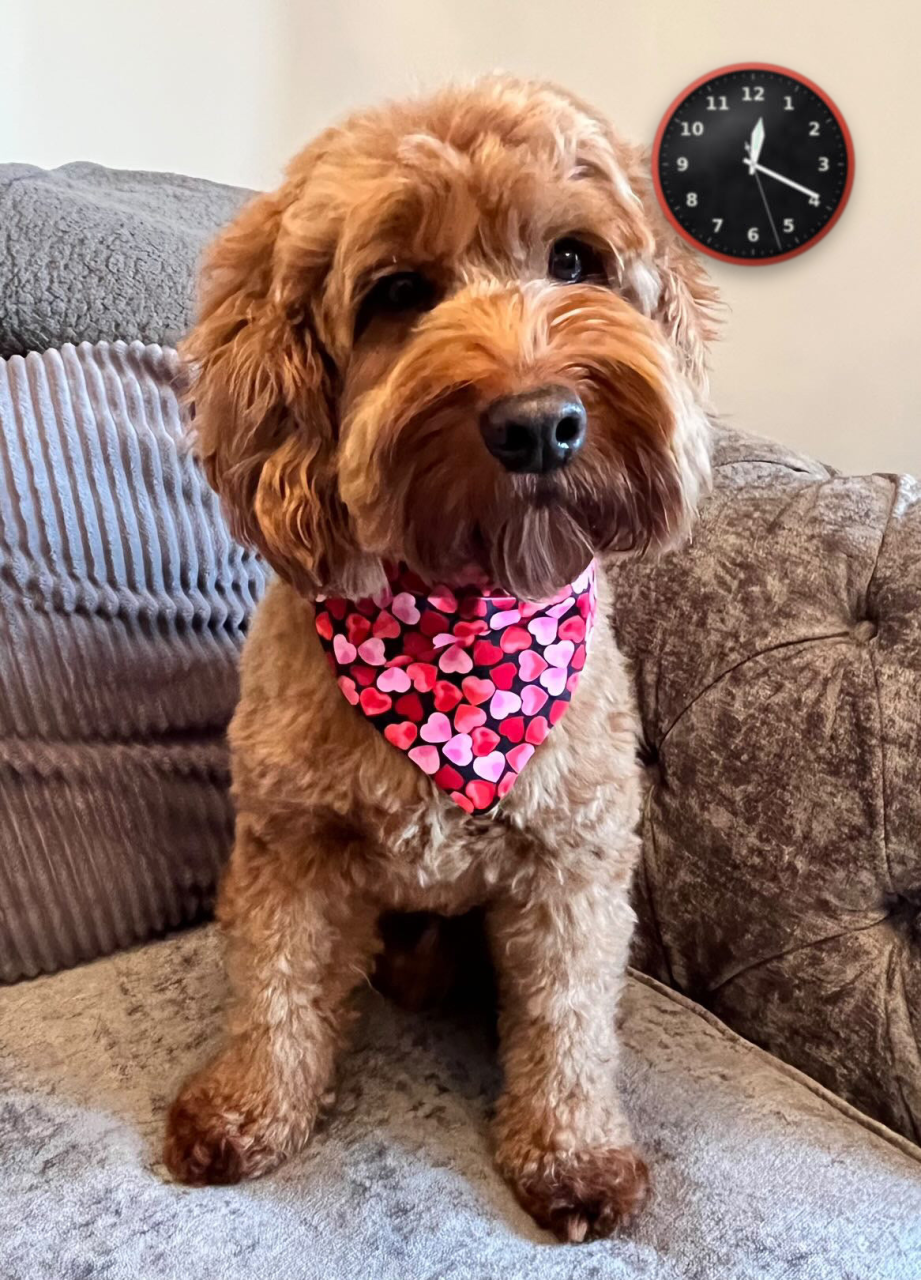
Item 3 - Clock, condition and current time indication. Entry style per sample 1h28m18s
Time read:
12h19m27s
